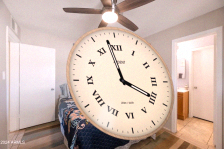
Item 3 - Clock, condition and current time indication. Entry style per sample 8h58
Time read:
3h58
